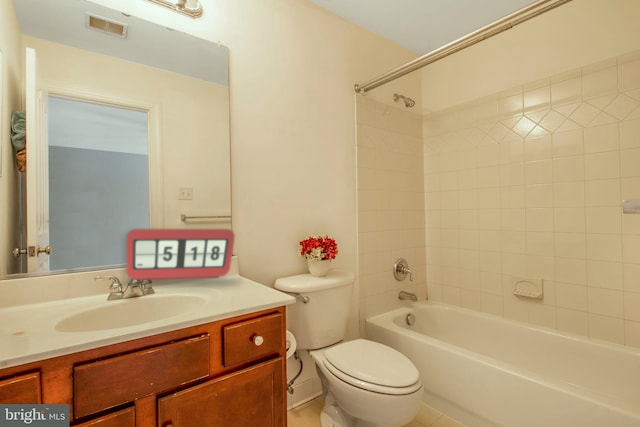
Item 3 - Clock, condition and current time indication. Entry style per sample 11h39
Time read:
5h18
